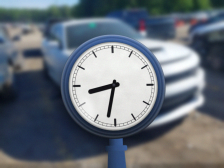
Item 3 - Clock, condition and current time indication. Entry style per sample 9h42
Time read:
8h32
